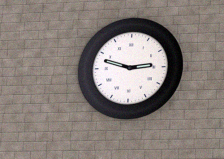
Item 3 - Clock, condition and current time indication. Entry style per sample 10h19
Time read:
2h48
